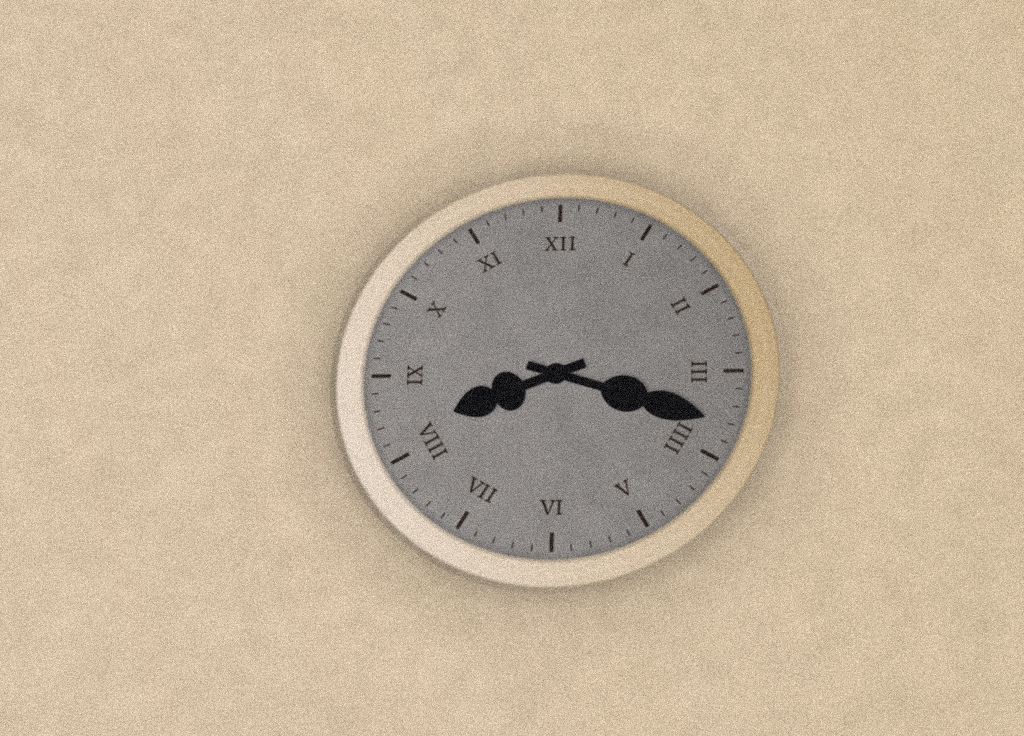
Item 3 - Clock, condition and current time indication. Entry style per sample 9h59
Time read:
8h18
